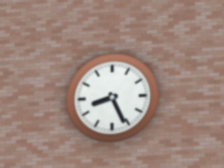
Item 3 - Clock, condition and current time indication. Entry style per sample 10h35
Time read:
8h26
